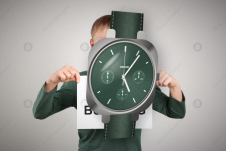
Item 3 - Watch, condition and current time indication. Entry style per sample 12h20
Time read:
5h06
